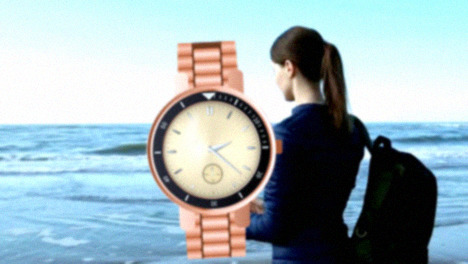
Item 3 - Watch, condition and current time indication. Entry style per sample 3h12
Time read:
2h22
